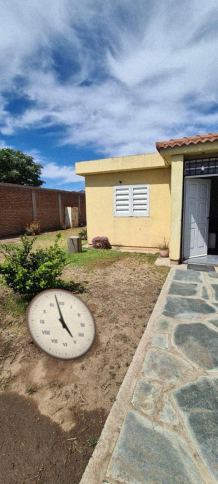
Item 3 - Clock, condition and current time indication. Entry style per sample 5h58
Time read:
4h58
